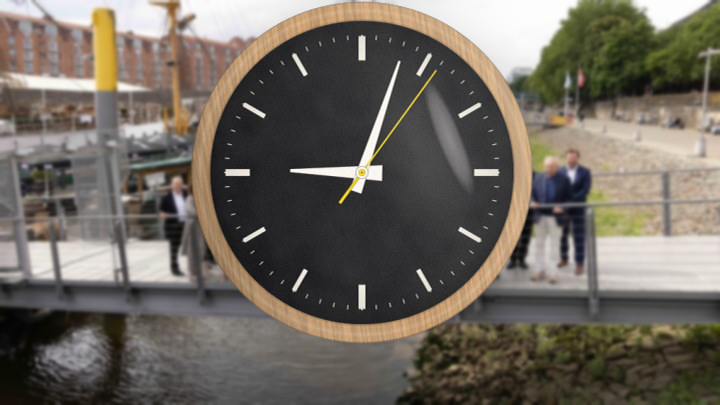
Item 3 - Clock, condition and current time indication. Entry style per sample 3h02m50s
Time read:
9h03m06s
